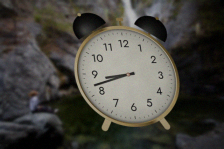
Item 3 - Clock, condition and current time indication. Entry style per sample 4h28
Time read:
8h42
